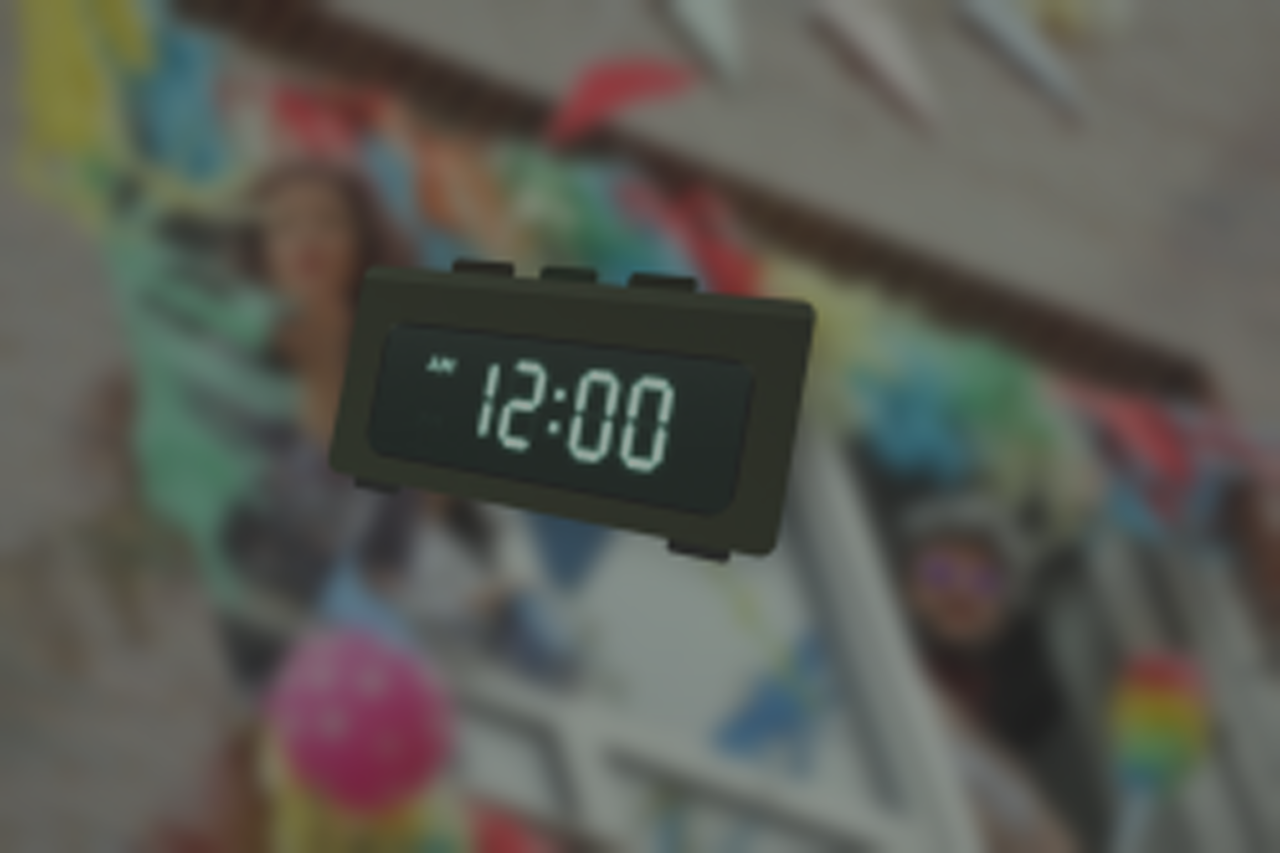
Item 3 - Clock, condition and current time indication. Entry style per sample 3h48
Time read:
12h00
